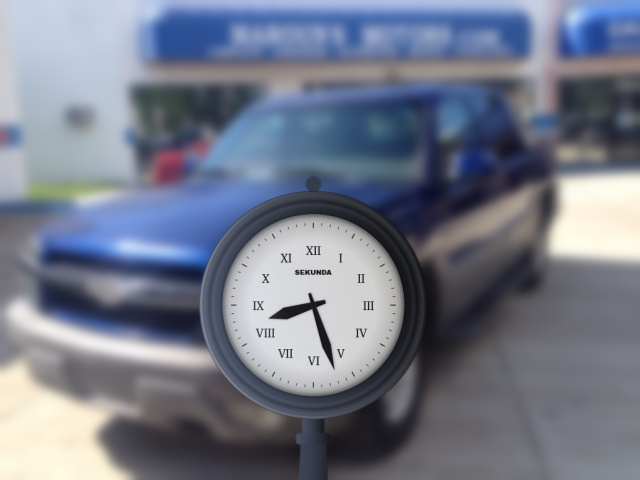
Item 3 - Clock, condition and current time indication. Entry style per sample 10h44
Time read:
8h27
